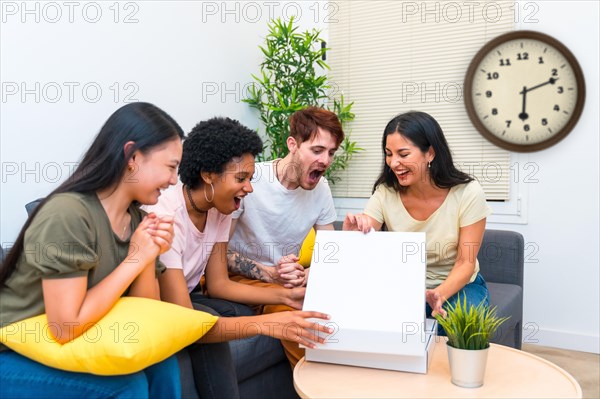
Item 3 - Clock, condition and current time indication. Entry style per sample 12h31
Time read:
6h12
